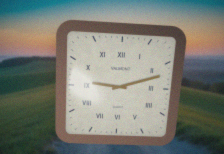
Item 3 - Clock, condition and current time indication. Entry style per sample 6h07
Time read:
9h12
